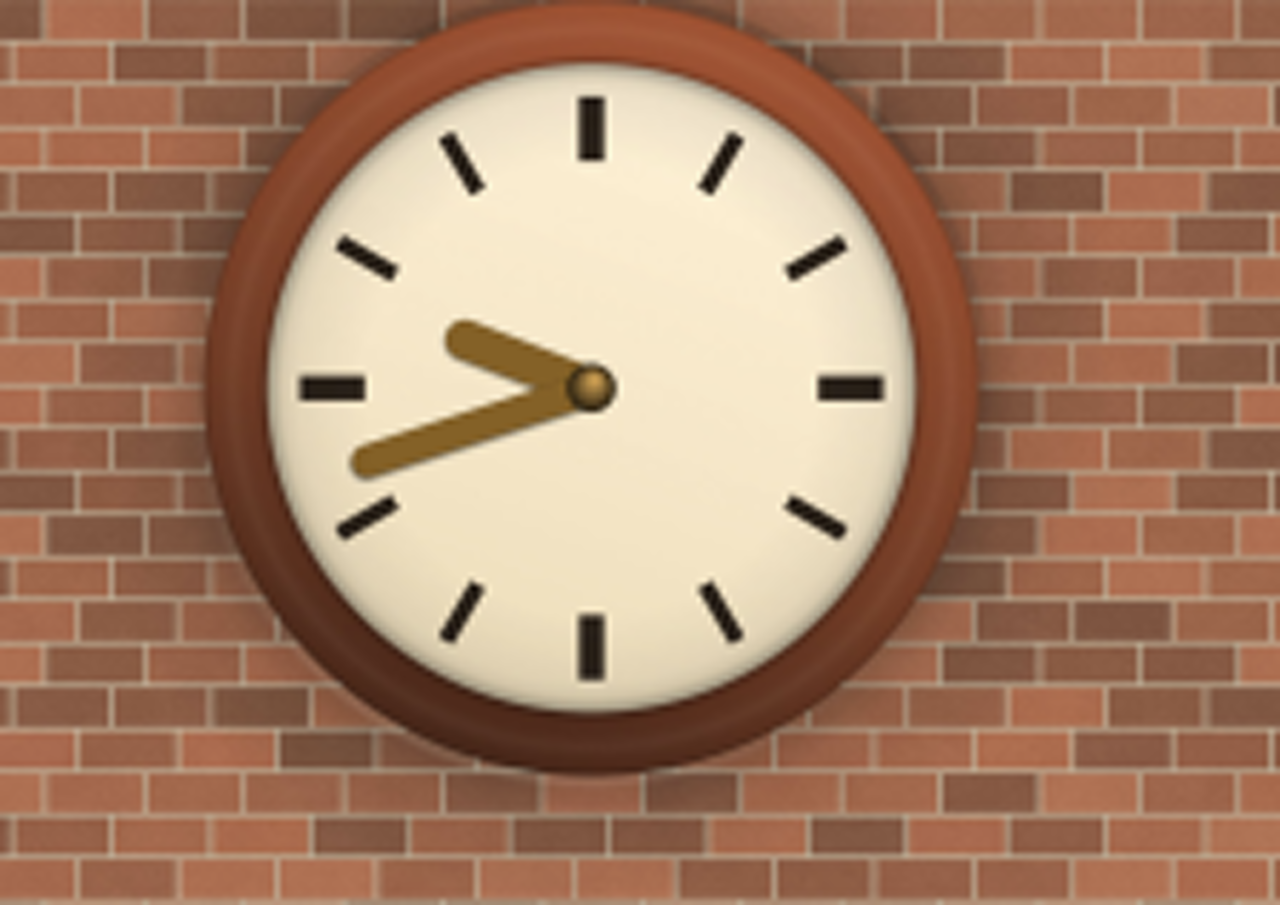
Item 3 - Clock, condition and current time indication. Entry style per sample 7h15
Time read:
9h42
